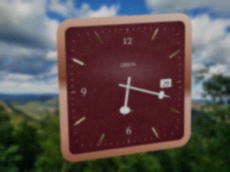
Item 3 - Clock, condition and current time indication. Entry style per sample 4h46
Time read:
6h18
